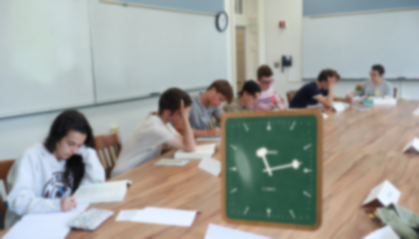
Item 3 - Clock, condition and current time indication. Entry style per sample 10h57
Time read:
11h13
